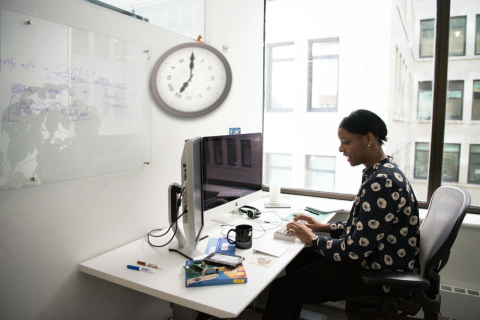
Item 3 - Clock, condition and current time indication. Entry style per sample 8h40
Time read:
7h00
